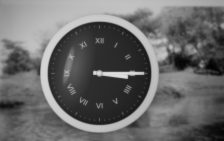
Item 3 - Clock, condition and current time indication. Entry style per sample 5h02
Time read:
3h15
